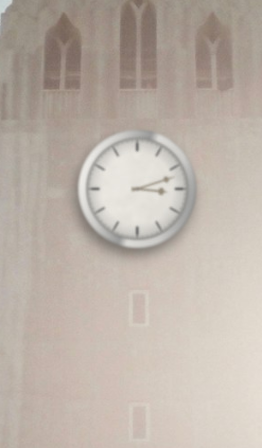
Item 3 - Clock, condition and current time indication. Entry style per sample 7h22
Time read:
3h12
